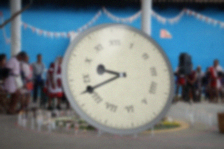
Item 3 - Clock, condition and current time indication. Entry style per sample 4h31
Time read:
9h42
